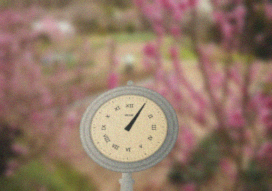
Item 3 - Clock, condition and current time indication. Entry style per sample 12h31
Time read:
1h05
